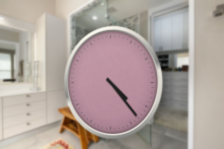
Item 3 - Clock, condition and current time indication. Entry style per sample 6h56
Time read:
4h23
